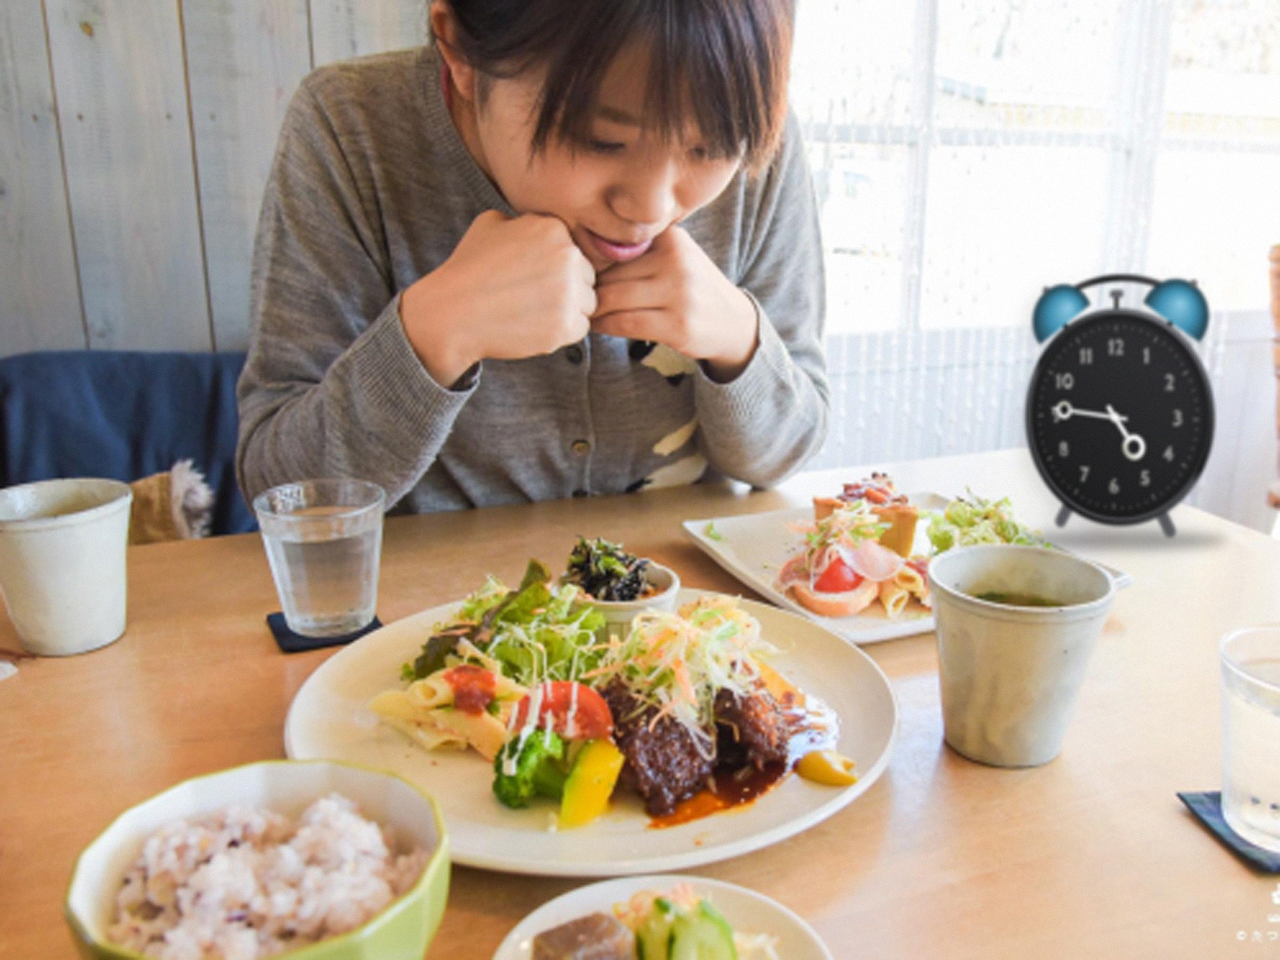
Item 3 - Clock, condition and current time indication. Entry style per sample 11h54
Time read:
4h46
